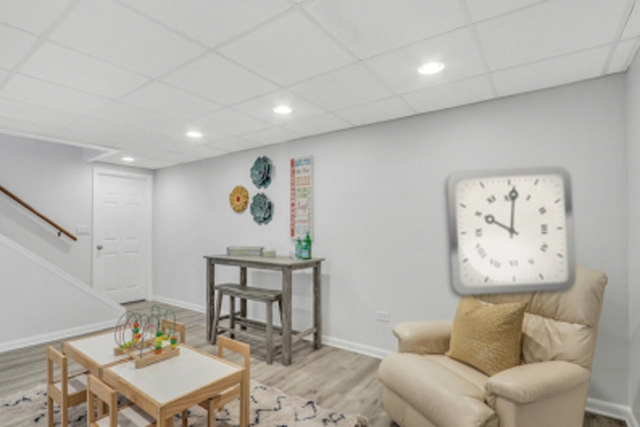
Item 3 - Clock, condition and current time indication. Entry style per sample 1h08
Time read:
10h01
